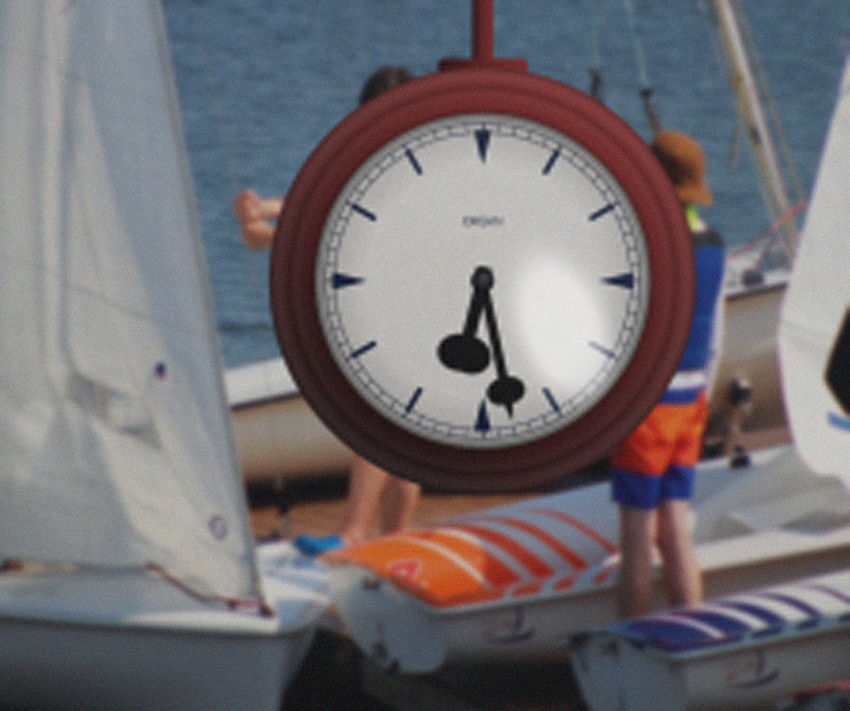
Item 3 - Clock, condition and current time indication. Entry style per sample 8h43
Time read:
6h28
